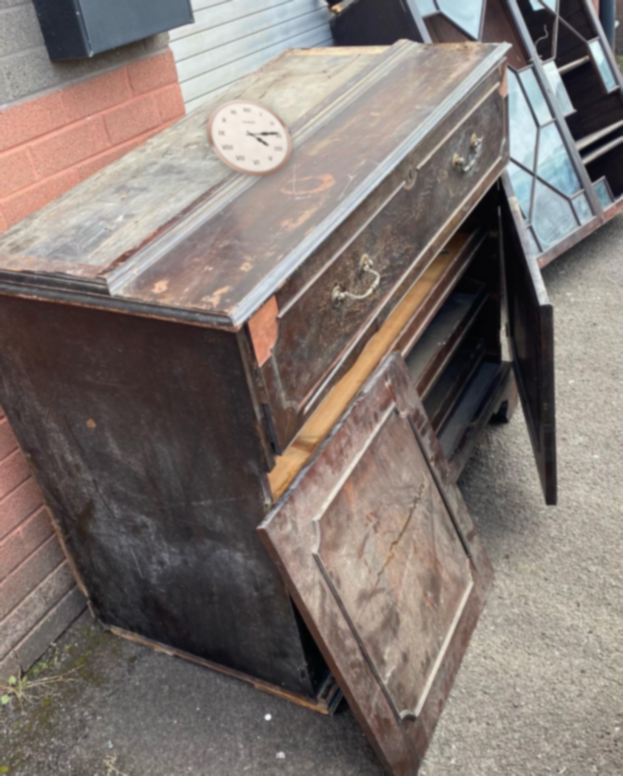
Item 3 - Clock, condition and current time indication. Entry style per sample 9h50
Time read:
4h14
